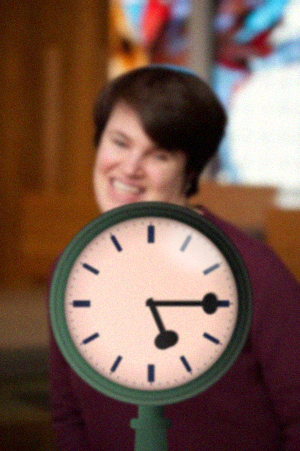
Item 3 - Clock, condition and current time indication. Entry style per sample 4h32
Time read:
5h15
